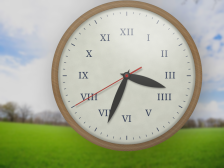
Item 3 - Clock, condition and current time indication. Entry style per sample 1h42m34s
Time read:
3h33m40s
